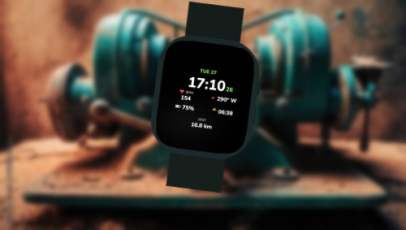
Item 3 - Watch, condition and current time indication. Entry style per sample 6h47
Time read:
17h10
